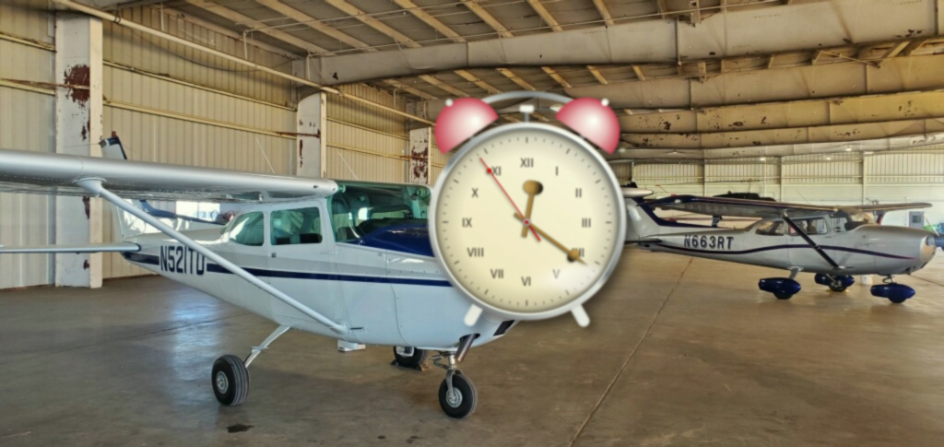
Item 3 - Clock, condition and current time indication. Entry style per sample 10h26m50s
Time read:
12h20m54s
